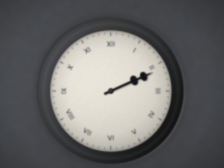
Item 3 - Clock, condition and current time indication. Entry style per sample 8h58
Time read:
2h11
